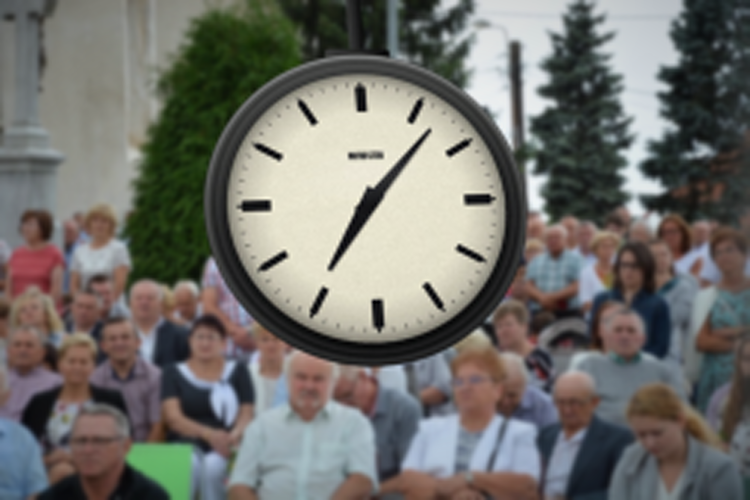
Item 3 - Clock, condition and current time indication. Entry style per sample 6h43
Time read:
7h07
